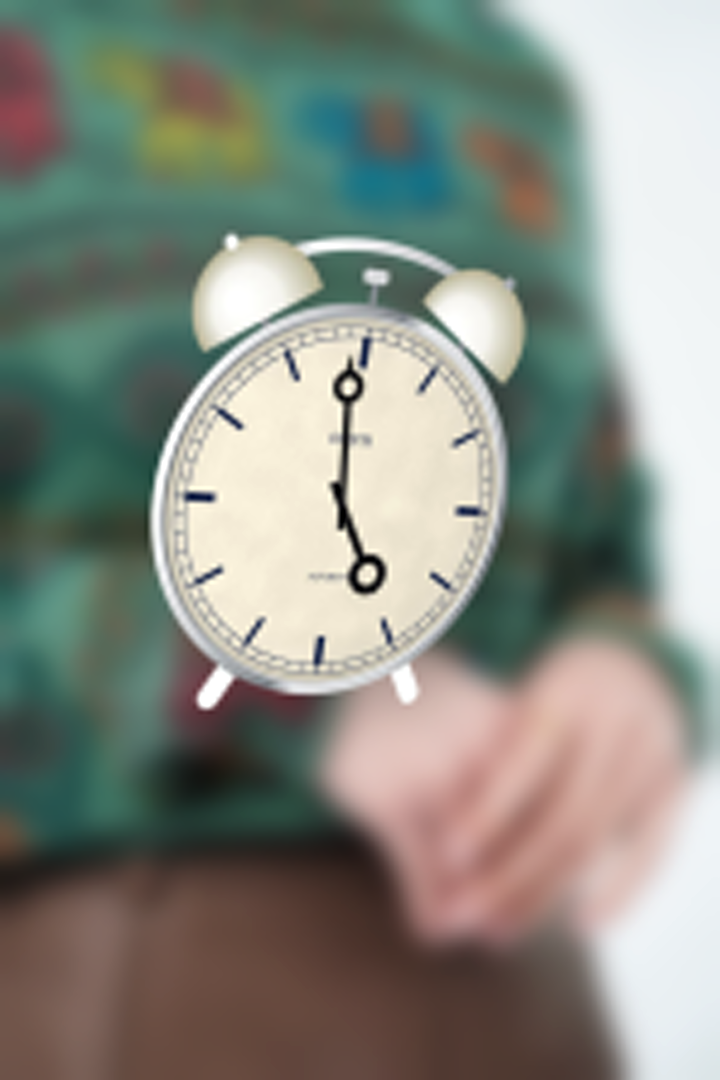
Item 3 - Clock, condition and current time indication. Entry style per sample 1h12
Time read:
4h59
